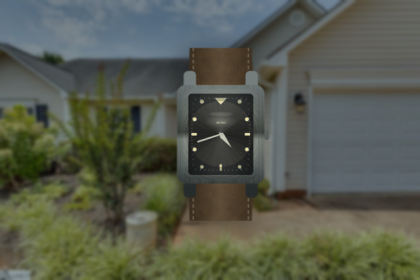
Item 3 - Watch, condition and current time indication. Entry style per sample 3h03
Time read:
4h42
